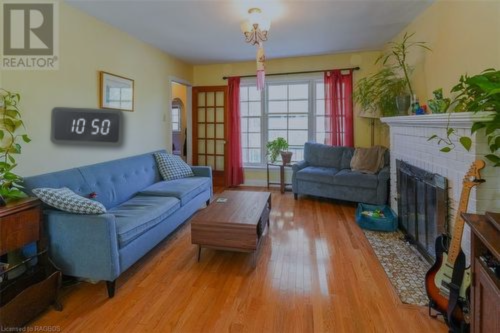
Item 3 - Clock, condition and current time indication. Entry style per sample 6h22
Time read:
10h50
